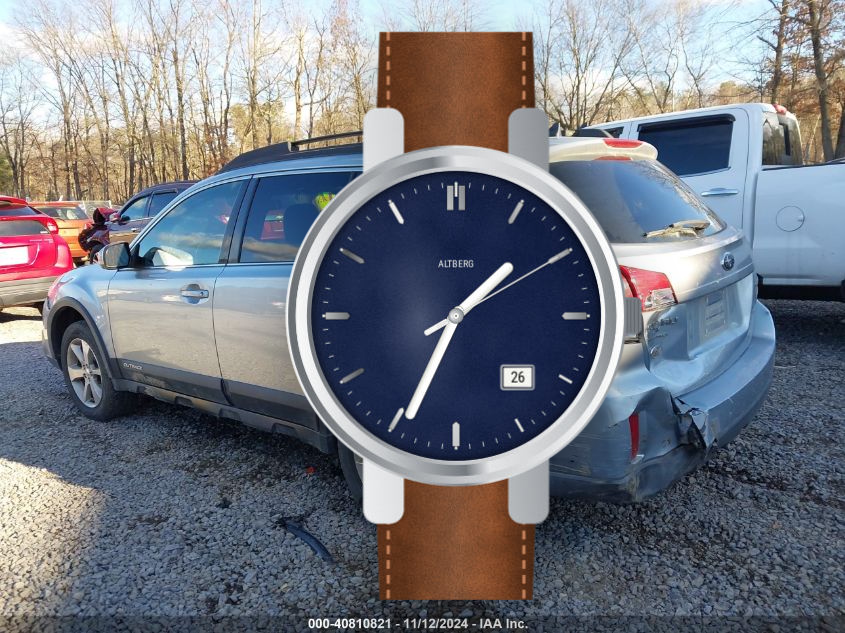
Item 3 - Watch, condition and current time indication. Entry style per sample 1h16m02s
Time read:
1h34m10s
